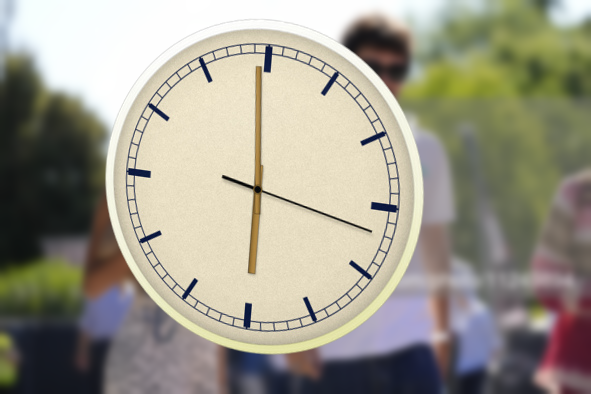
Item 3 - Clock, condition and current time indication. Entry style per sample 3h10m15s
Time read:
5h59m17s
